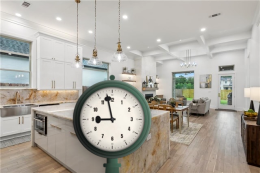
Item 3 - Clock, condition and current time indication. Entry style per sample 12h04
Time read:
8h58
